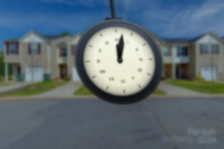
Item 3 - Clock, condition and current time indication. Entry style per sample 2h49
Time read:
12h02
